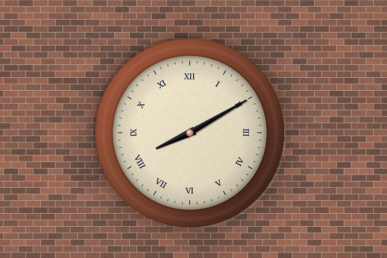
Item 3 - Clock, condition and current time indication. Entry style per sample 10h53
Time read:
8h10
